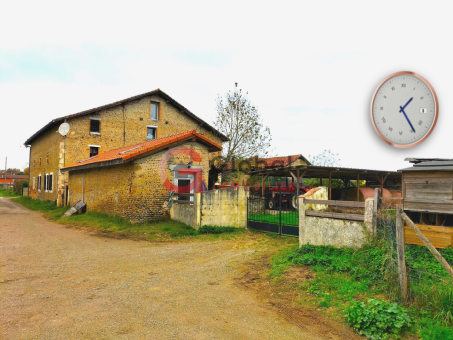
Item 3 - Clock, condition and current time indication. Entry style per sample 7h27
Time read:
1h24
